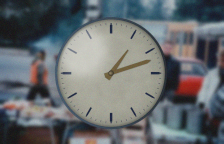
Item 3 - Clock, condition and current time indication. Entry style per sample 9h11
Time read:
1h12
